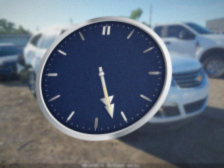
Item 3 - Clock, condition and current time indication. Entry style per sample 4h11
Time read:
5h27
